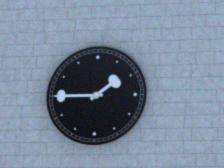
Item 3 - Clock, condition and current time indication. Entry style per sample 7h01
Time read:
1h45
